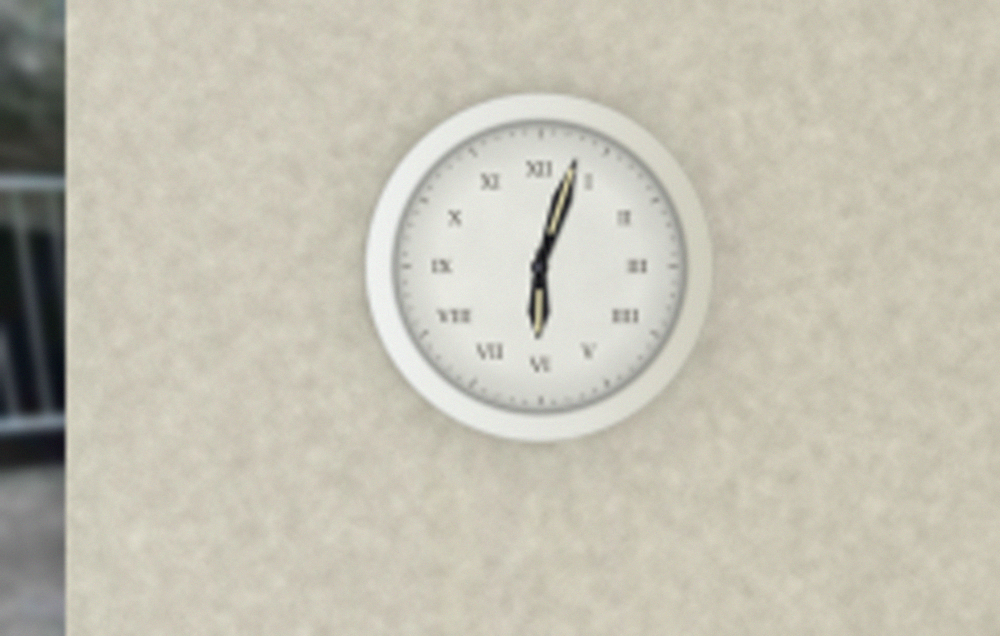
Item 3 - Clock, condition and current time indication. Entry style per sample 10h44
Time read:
6h03
